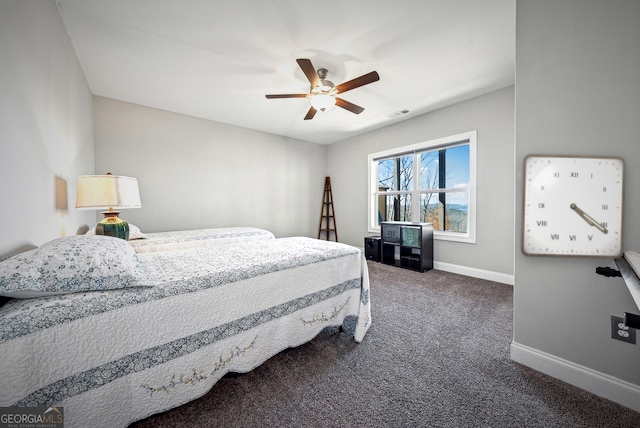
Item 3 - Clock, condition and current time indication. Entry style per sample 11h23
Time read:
4h21
